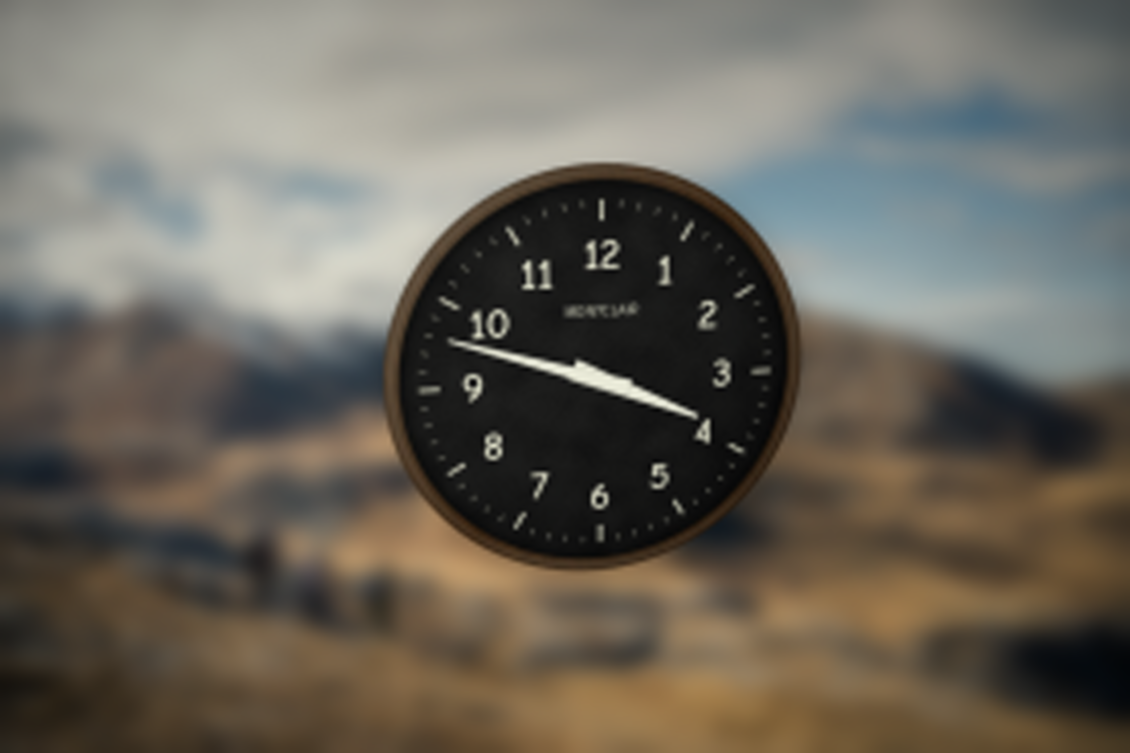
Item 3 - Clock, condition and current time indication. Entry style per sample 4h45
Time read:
3h48
